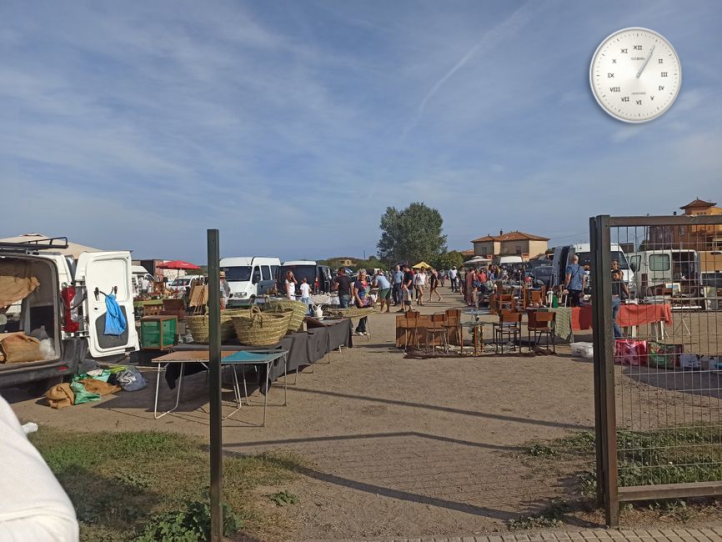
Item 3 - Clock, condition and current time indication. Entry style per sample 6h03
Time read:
1h05
